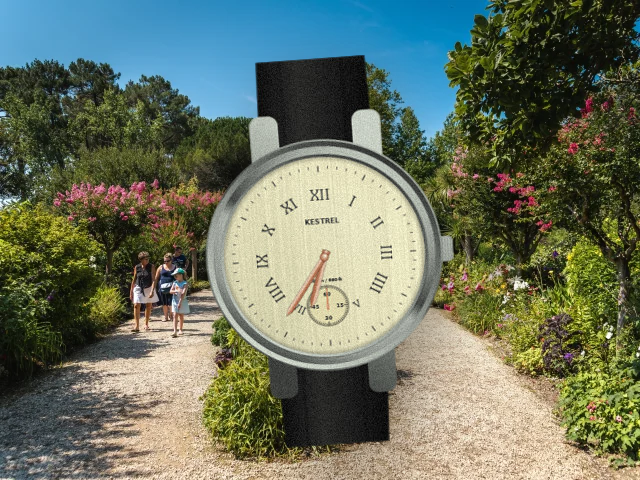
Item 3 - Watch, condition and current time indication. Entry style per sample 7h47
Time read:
6h36
